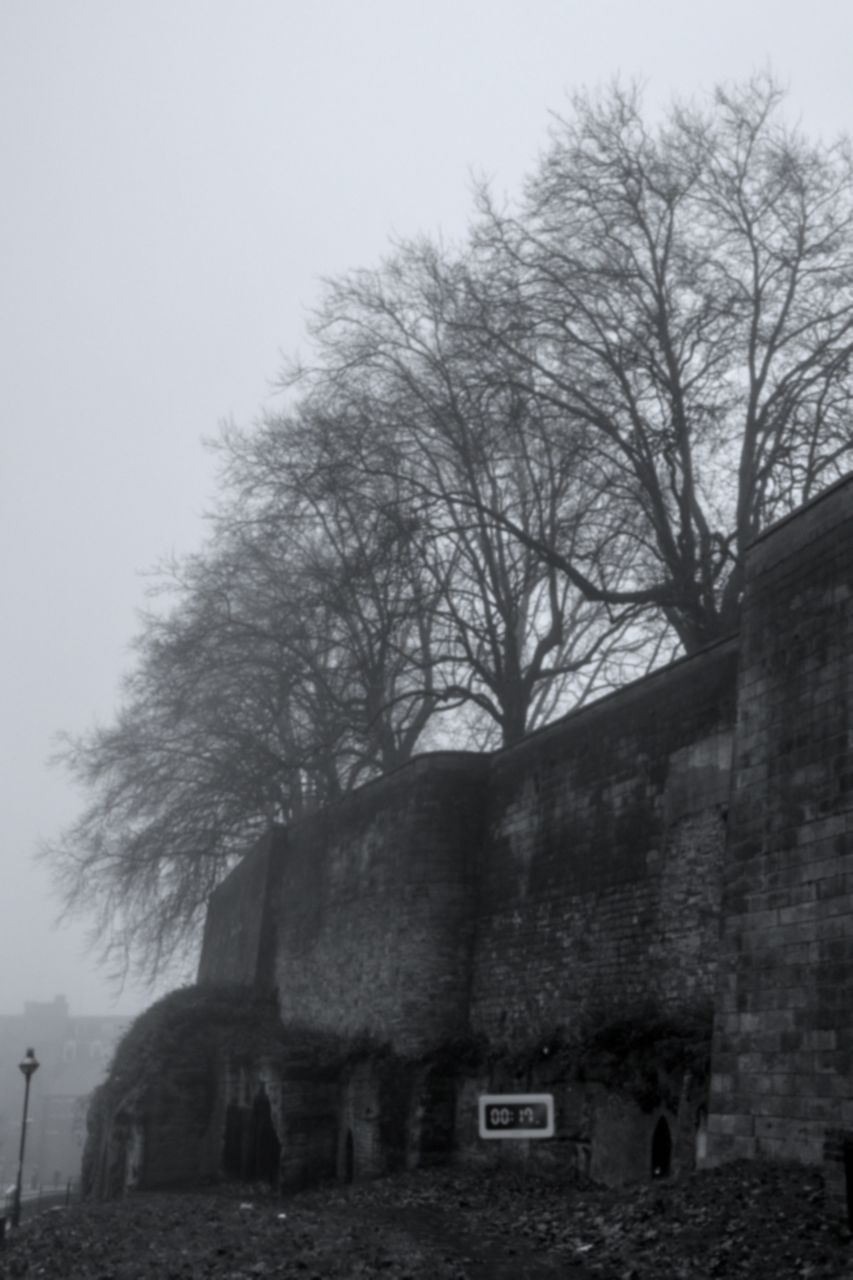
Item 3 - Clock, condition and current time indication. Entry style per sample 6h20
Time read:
0h17
